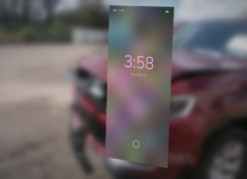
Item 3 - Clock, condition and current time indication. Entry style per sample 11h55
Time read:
3h58
